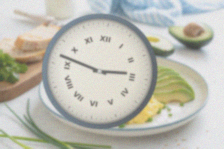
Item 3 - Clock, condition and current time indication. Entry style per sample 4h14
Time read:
2h47
